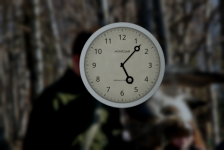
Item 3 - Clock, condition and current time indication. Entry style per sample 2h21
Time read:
5h07
